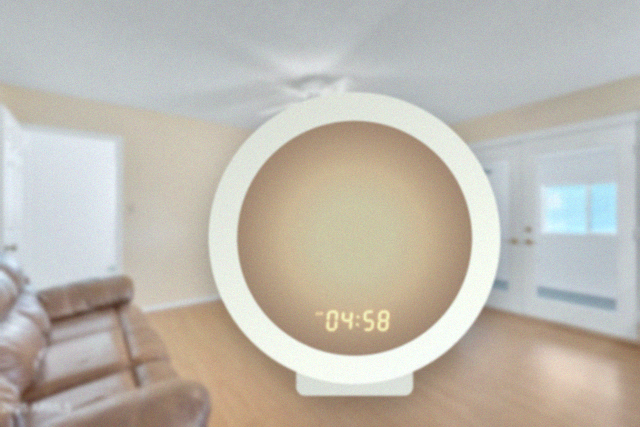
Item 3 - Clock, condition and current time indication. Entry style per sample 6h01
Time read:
4h58
